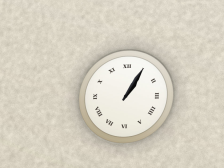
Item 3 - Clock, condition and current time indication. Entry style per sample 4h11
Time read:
1h05
